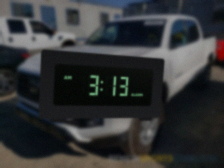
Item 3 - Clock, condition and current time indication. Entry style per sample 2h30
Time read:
3h13
